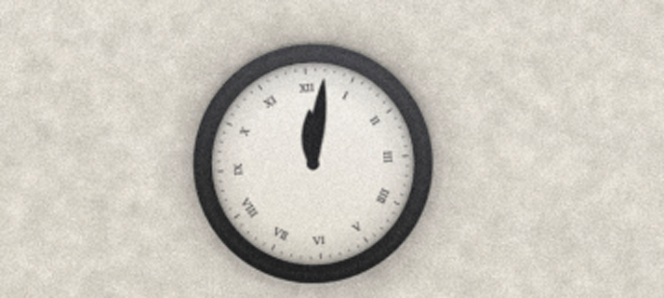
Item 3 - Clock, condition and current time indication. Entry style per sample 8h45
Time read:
12h02
